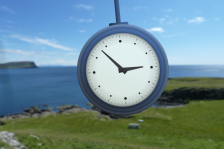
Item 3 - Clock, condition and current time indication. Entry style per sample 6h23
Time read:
2h53
